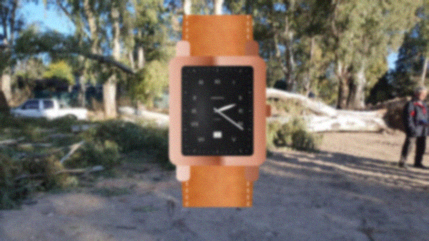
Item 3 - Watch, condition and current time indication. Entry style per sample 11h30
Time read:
2h21
